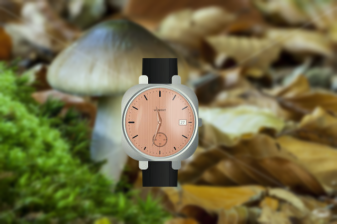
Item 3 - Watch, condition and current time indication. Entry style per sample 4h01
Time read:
11h33
